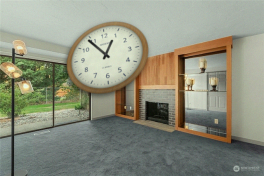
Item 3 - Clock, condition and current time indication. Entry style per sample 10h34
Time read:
12h54
